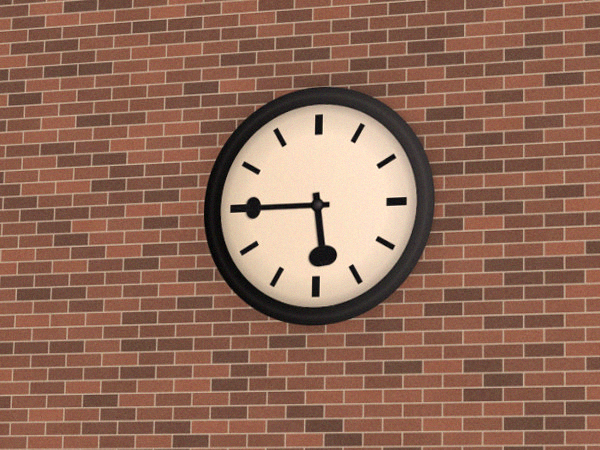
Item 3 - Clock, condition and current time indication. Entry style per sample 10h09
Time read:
5h45
